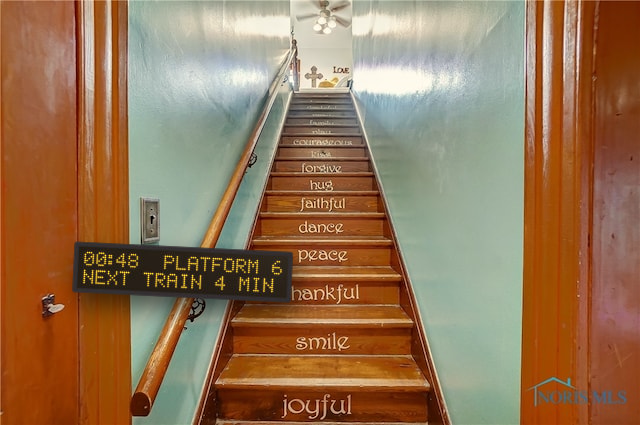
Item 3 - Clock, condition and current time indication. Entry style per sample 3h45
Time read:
0h48
